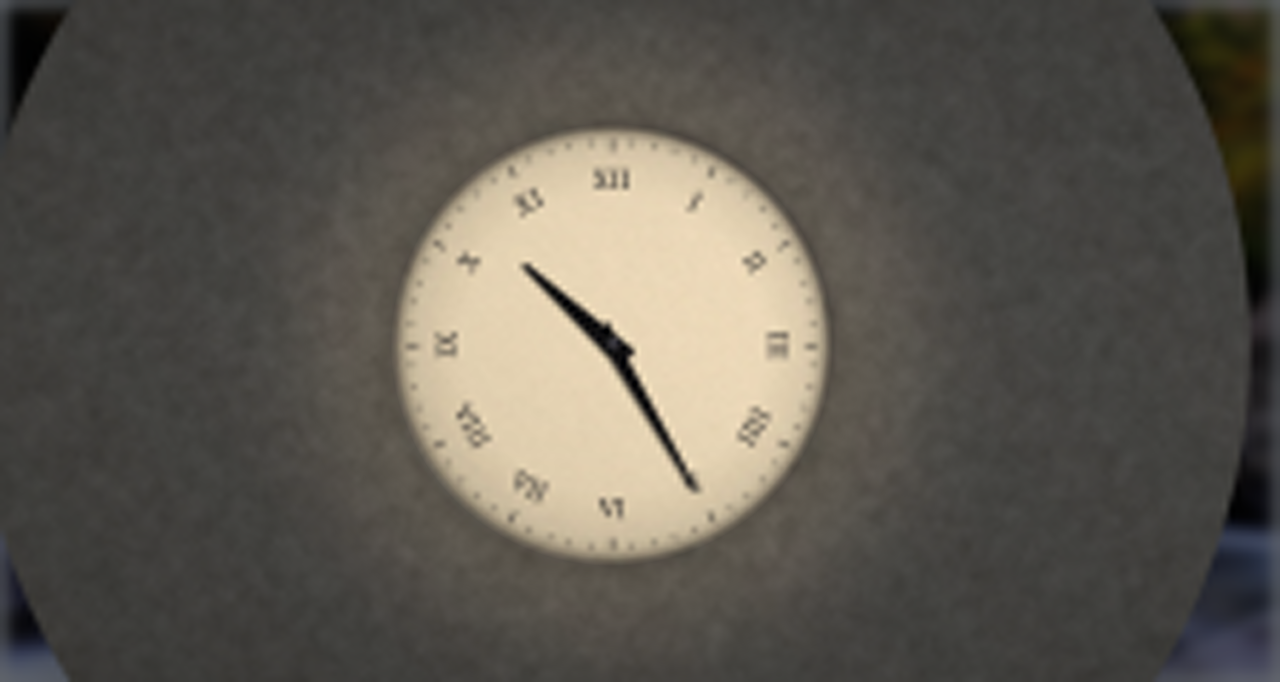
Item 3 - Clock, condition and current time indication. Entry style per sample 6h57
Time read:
10h25
